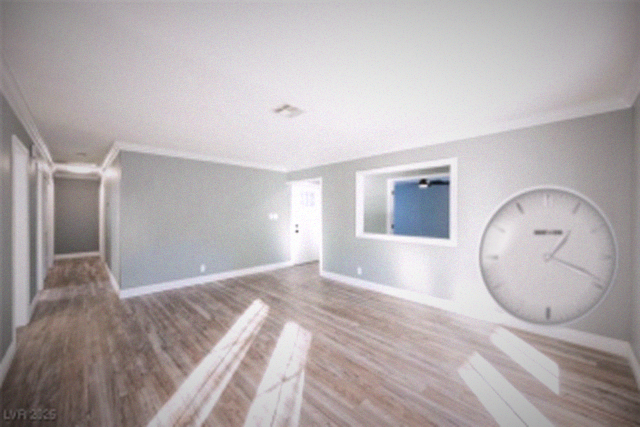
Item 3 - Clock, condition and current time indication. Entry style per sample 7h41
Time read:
1h19
